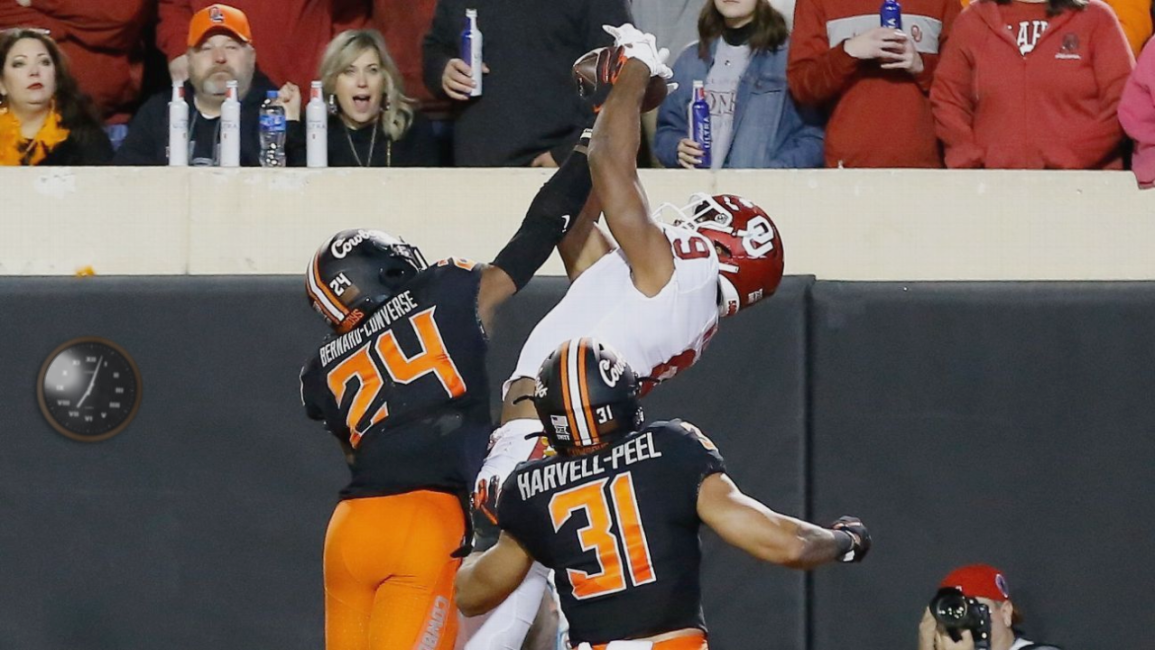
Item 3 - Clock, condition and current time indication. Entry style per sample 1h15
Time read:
7h03
